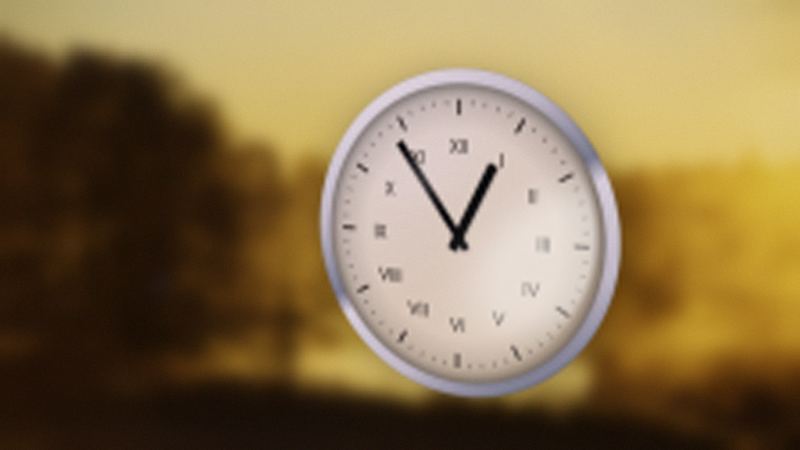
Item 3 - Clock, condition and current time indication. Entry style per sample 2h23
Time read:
12h54
